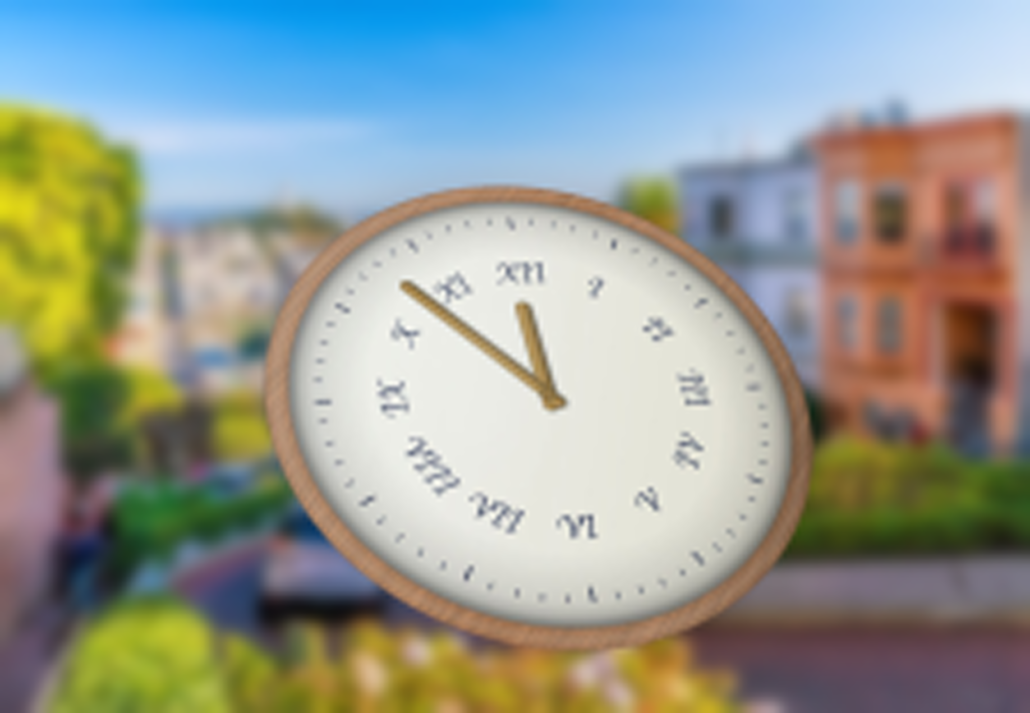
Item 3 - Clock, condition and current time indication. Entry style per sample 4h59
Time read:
11h53
